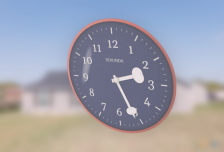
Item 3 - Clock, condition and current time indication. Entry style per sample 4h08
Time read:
2h26
